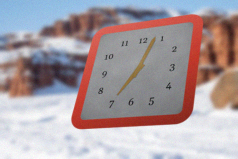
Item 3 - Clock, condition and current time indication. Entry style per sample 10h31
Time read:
7h03
